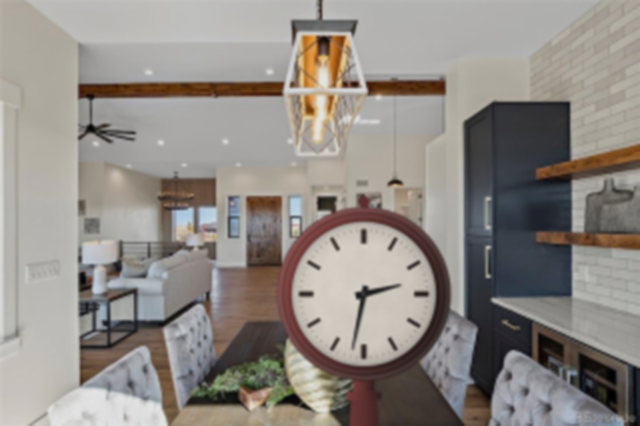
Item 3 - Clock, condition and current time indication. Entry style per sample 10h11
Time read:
2h32
